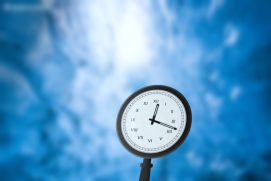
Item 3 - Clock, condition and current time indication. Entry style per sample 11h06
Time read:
12h18
